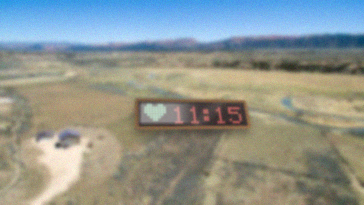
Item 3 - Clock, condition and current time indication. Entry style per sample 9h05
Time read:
11h15
